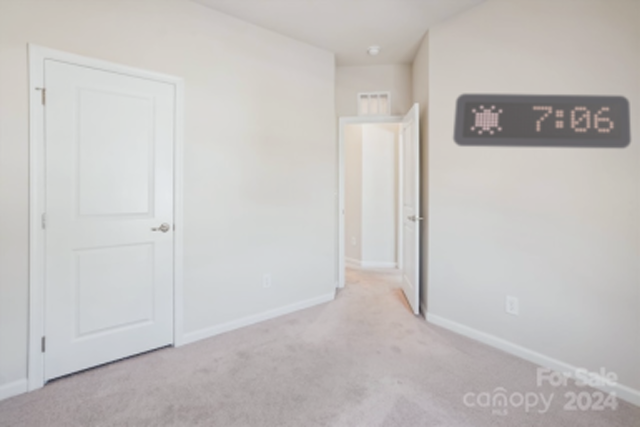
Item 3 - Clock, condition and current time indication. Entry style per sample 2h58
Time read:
7h06
